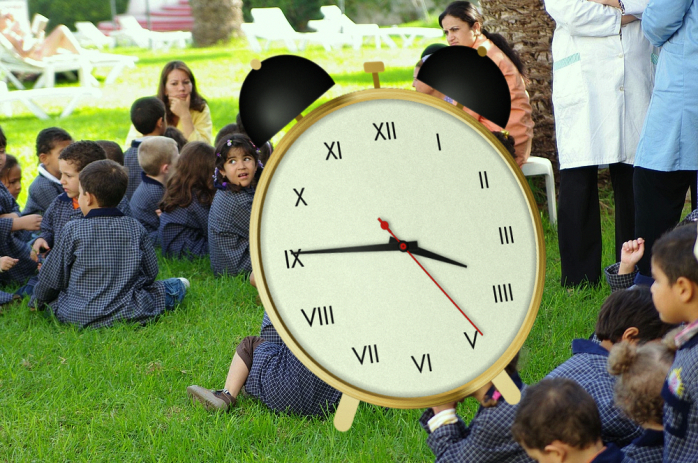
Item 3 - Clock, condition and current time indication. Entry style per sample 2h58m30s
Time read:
3h45m24s
